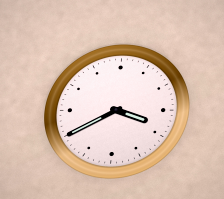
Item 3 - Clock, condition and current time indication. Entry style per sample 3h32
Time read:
3h40
